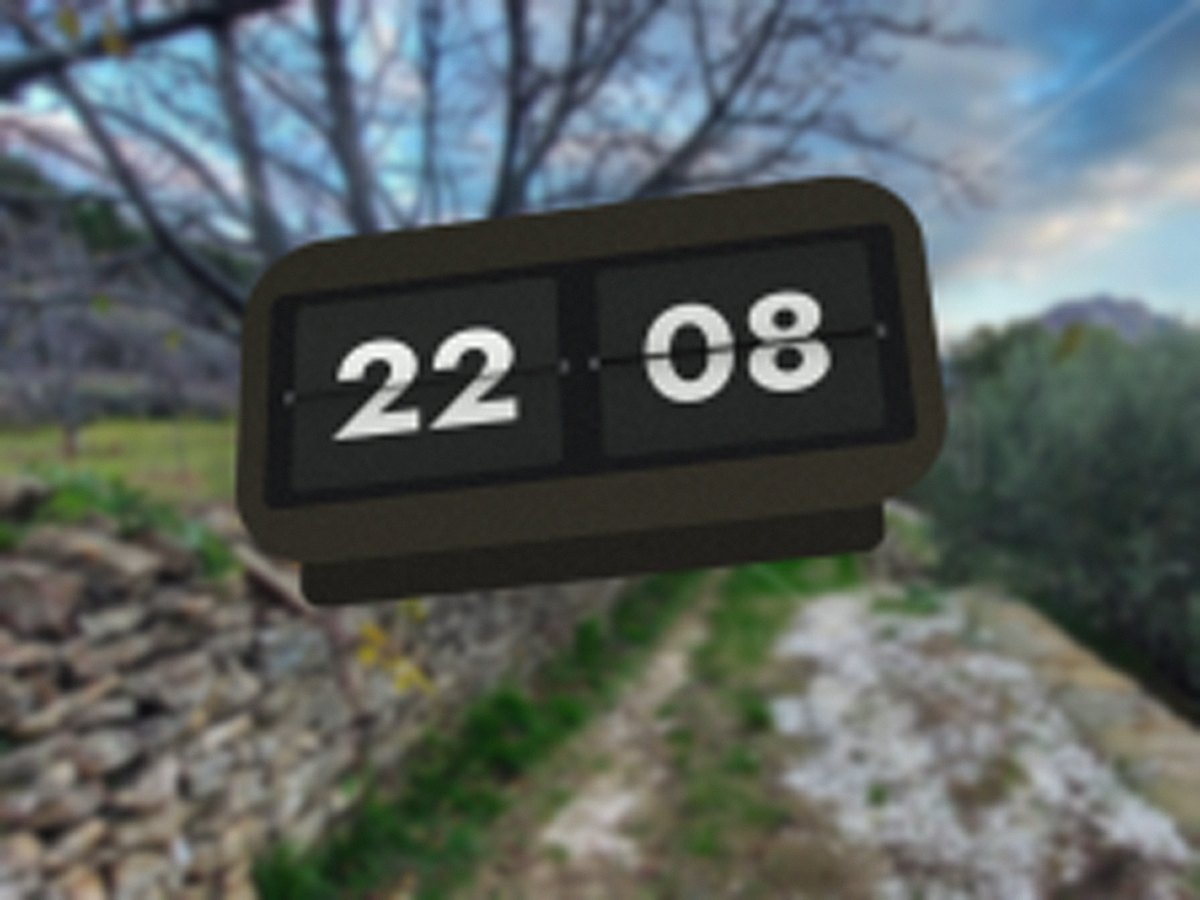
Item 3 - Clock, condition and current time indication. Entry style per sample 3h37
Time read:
22h08
